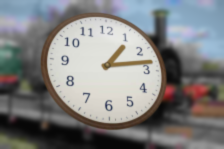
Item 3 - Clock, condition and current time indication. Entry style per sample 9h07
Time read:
1h13
